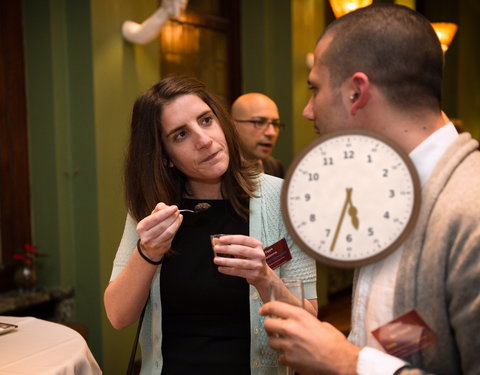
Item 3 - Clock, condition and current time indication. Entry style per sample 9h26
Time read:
5h33
